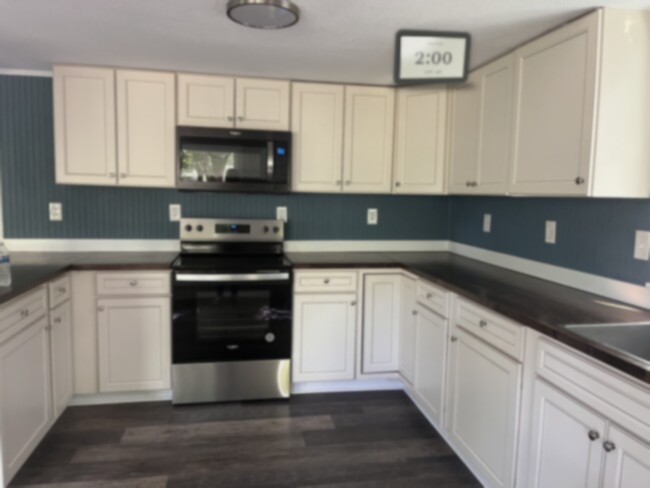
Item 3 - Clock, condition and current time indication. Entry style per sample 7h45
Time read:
2h00
